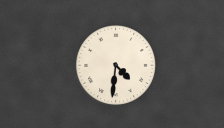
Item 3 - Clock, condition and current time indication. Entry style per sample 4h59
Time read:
4h31
